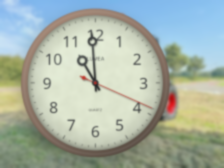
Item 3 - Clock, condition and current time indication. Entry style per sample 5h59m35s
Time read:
10h59m19s
